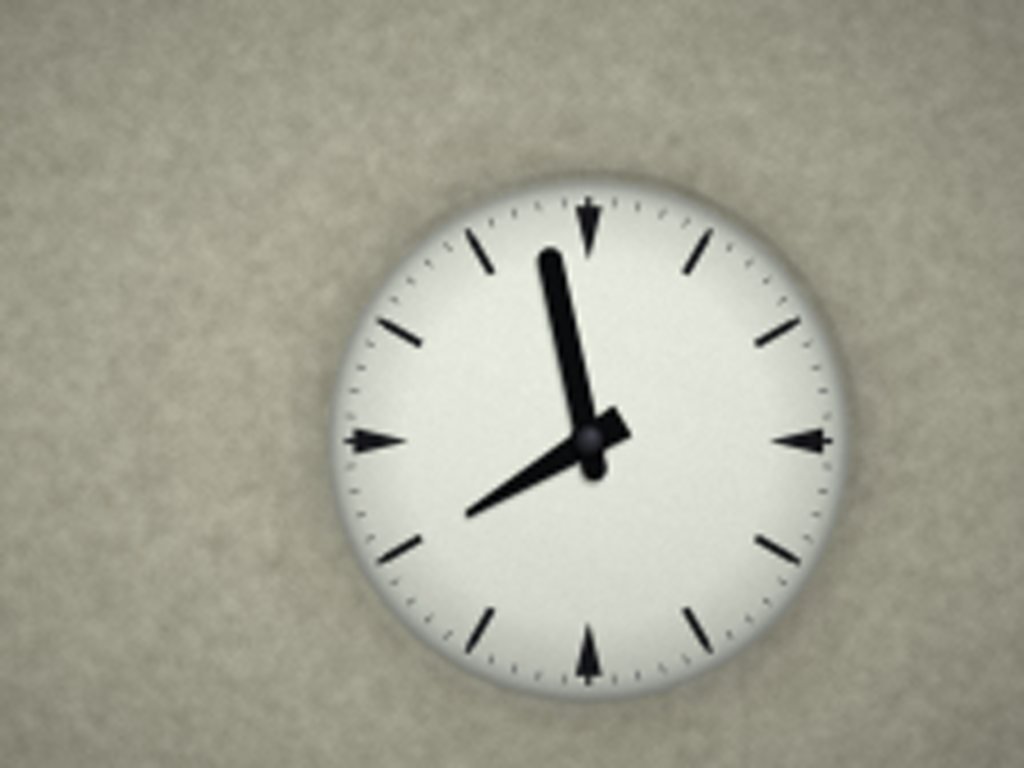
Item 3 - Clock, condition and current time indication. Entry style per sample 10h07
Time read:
7h58
